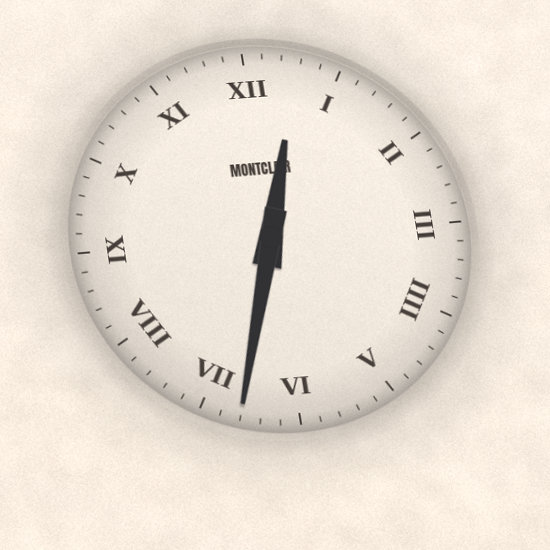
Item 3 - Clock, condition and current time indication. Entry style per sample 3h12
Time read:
12h33
